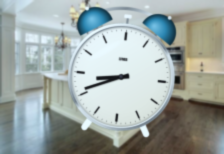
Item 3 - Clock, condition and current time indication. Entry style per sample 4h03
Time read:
8h41
